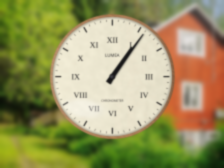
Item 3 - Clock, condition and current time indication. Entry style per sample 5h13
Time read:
1h06
